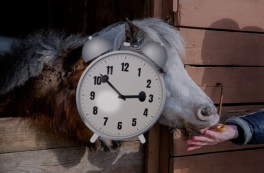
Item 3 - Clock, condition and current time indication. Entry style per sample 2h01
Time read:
2h52
